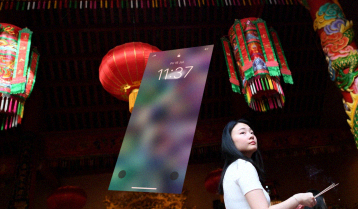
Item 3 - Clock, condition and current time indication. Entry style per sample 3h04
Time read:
11h37
